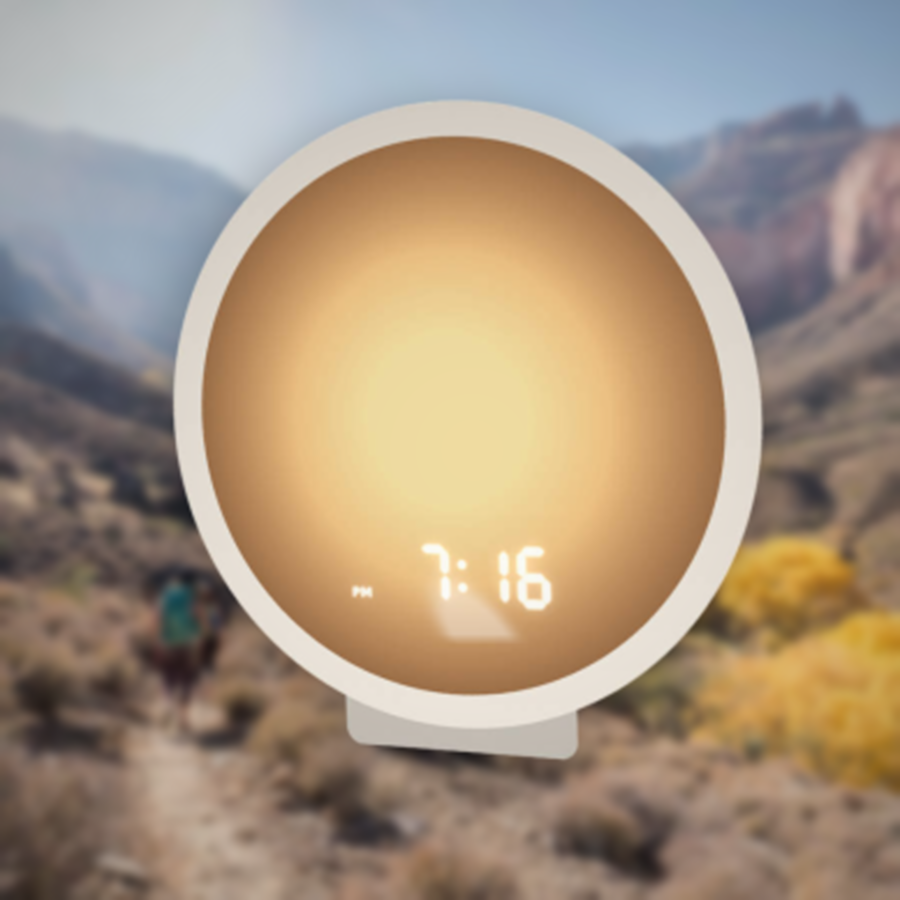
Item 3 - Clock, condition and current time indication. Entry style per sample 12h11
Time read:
7h16
